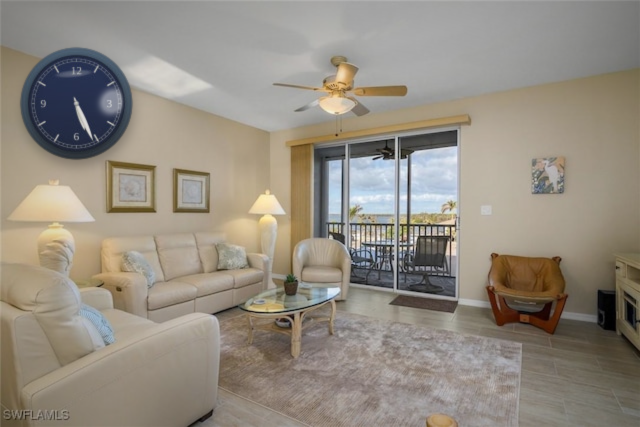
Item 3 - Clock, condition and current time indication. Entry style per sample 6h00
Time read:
5h26
